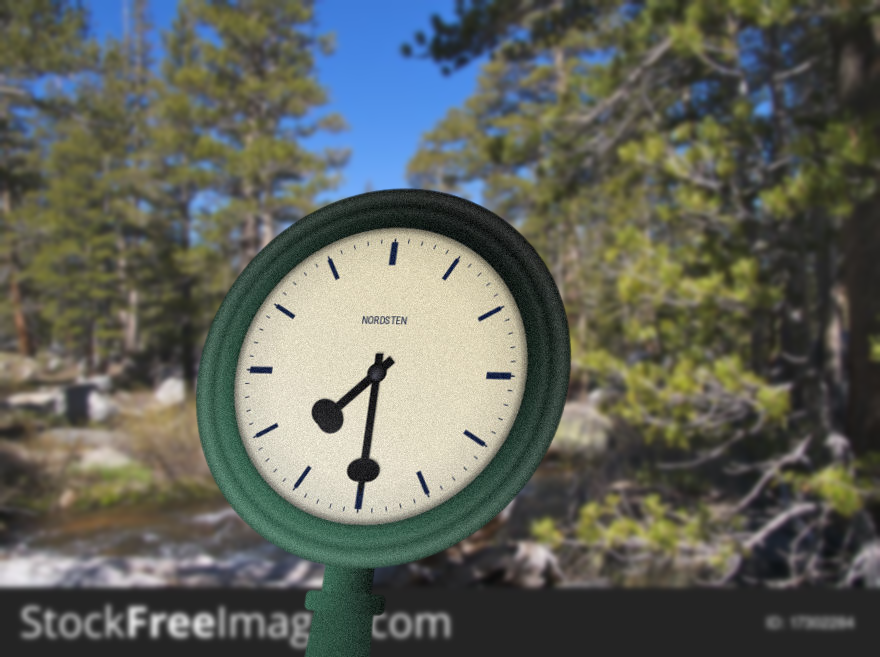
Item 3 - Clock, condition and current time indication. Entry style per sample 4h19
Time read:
7h30
